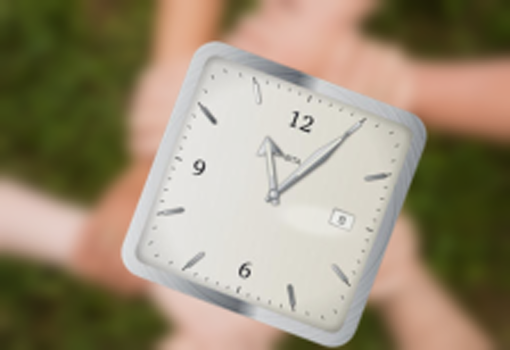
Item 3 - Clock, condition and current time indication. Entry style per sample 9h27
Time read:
11h05
